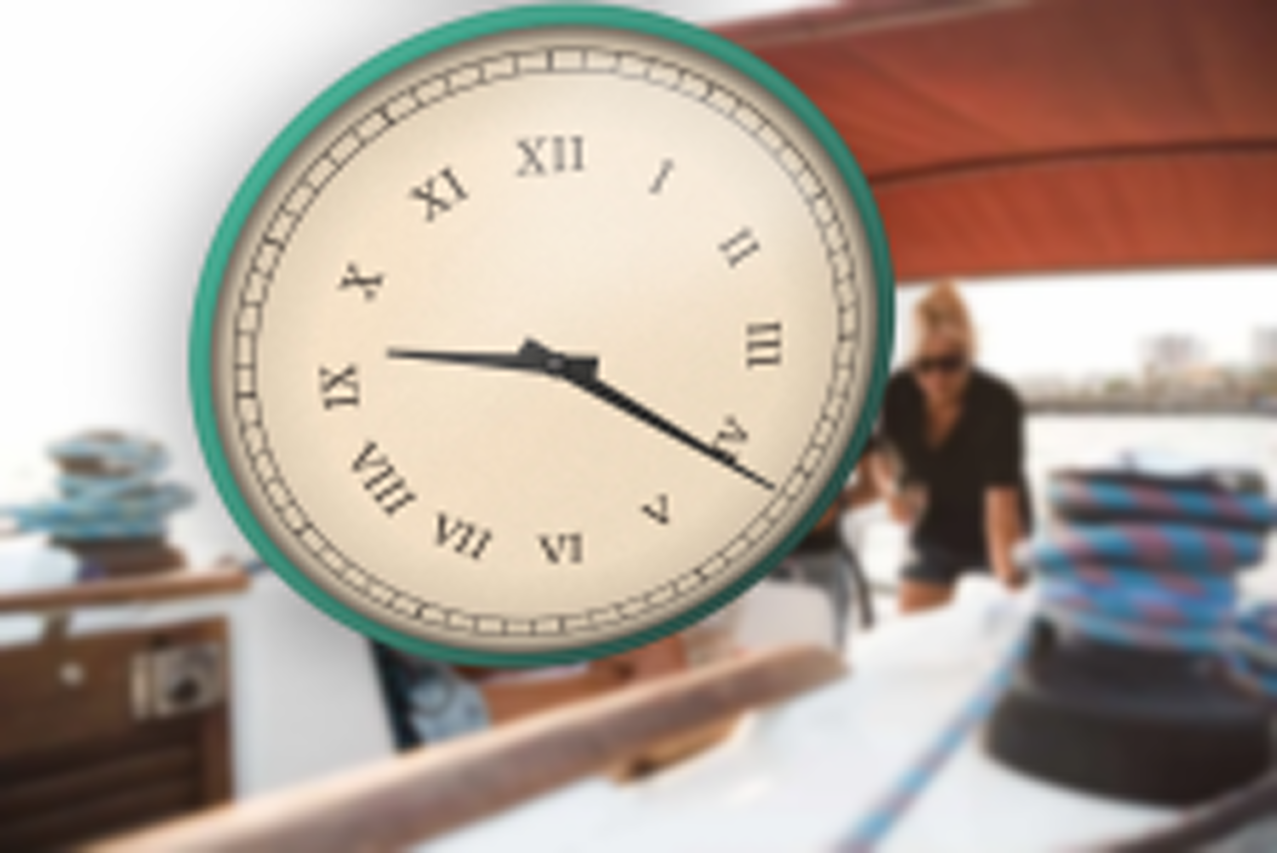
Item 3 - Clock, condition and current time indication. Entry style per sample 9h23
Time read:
9h21
